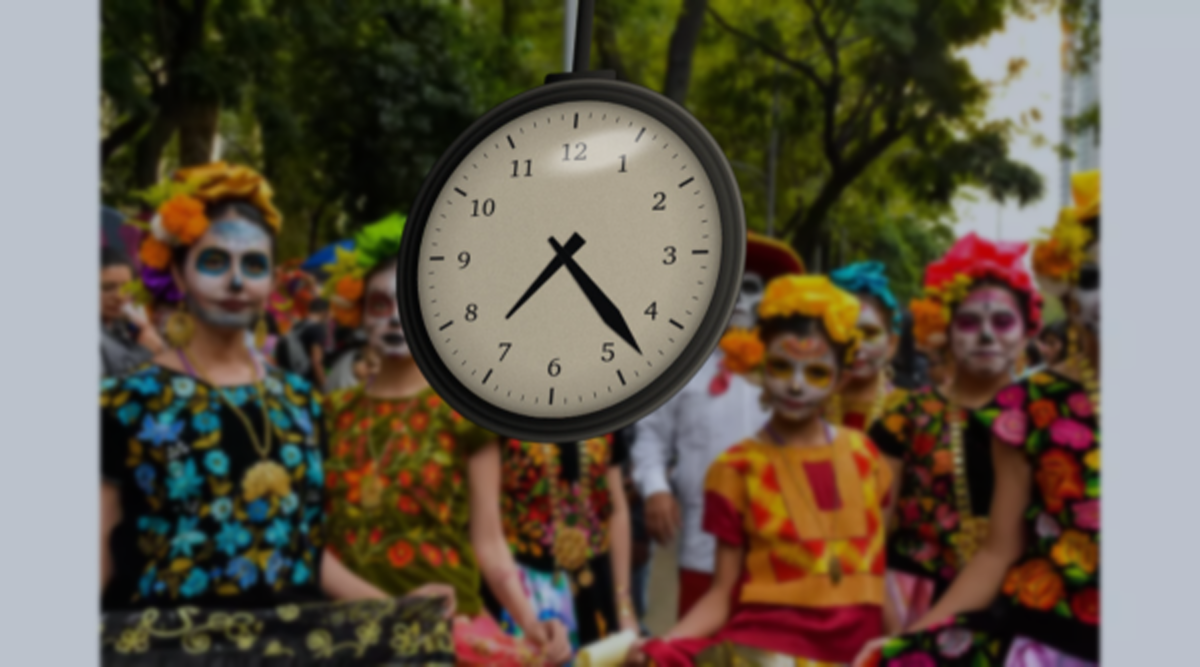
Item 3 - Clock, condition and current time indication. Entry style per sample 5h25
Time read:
7h23
